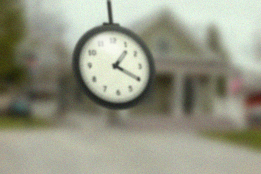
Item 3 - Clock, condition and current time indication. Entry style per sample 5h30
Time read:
1h20
